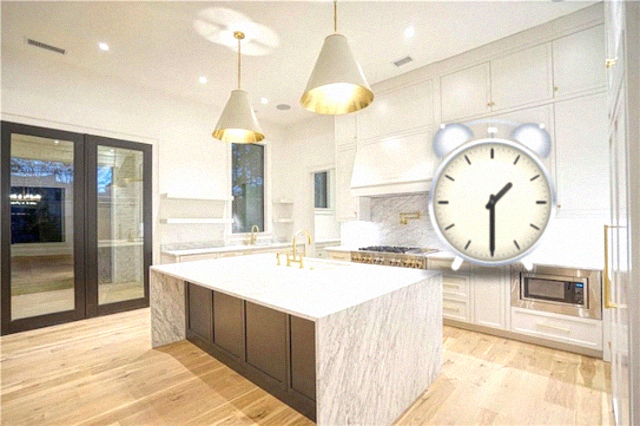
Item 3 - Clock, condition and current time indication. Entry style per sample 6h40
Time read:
1h30
